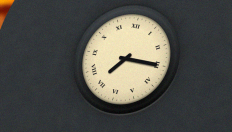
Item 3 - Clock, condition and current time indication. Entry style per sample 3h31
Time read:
7h15
